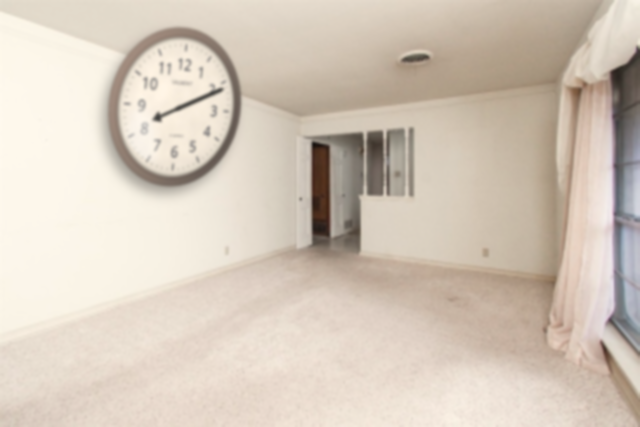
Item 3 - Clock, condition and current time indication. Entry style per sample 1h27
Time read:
8h11
